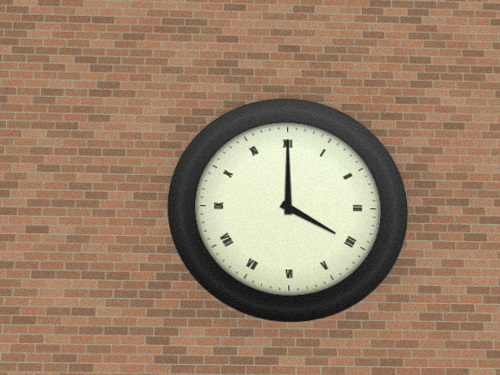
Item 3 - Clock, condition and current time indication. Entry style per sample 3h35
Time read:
4h00
